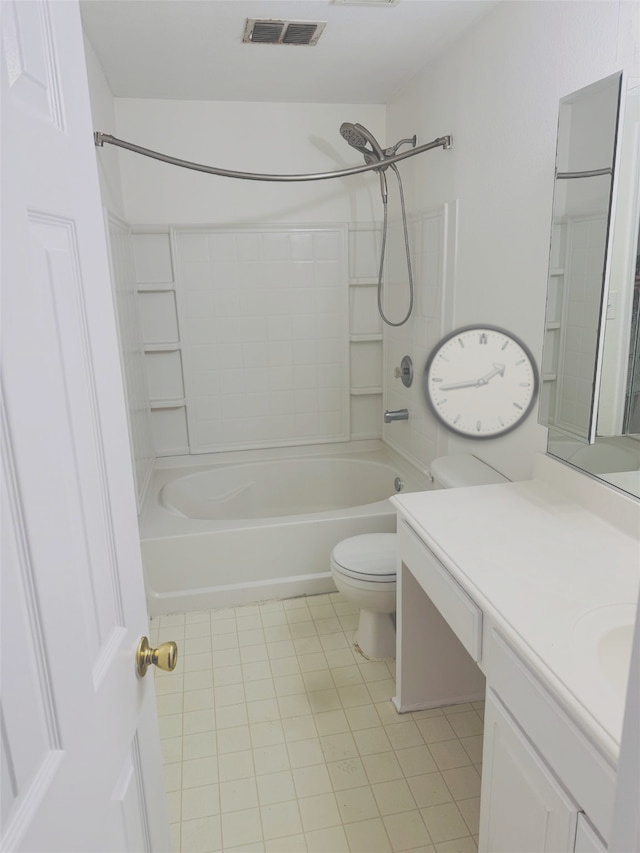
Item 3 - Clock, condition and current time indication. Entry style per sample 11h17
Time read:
1h43
